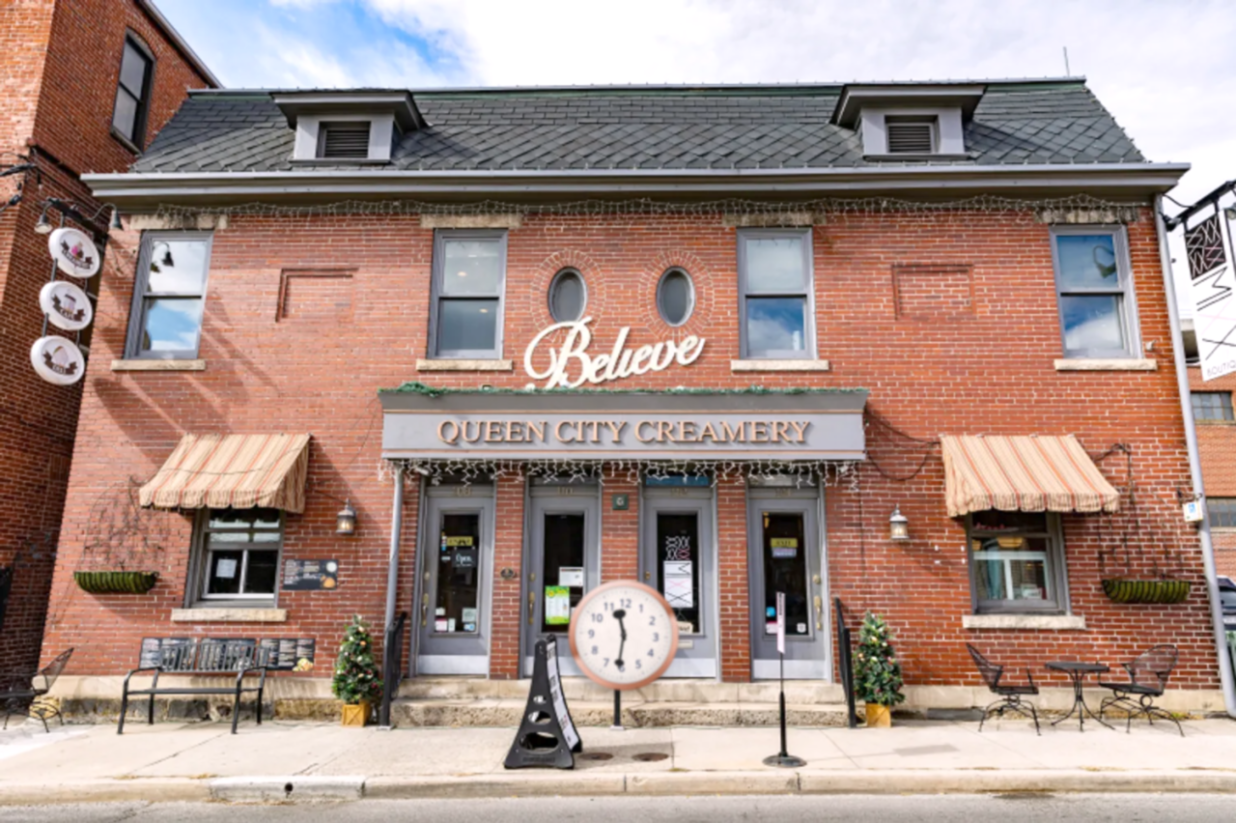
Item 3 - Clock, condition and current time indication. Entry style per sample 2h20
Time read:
11h31
